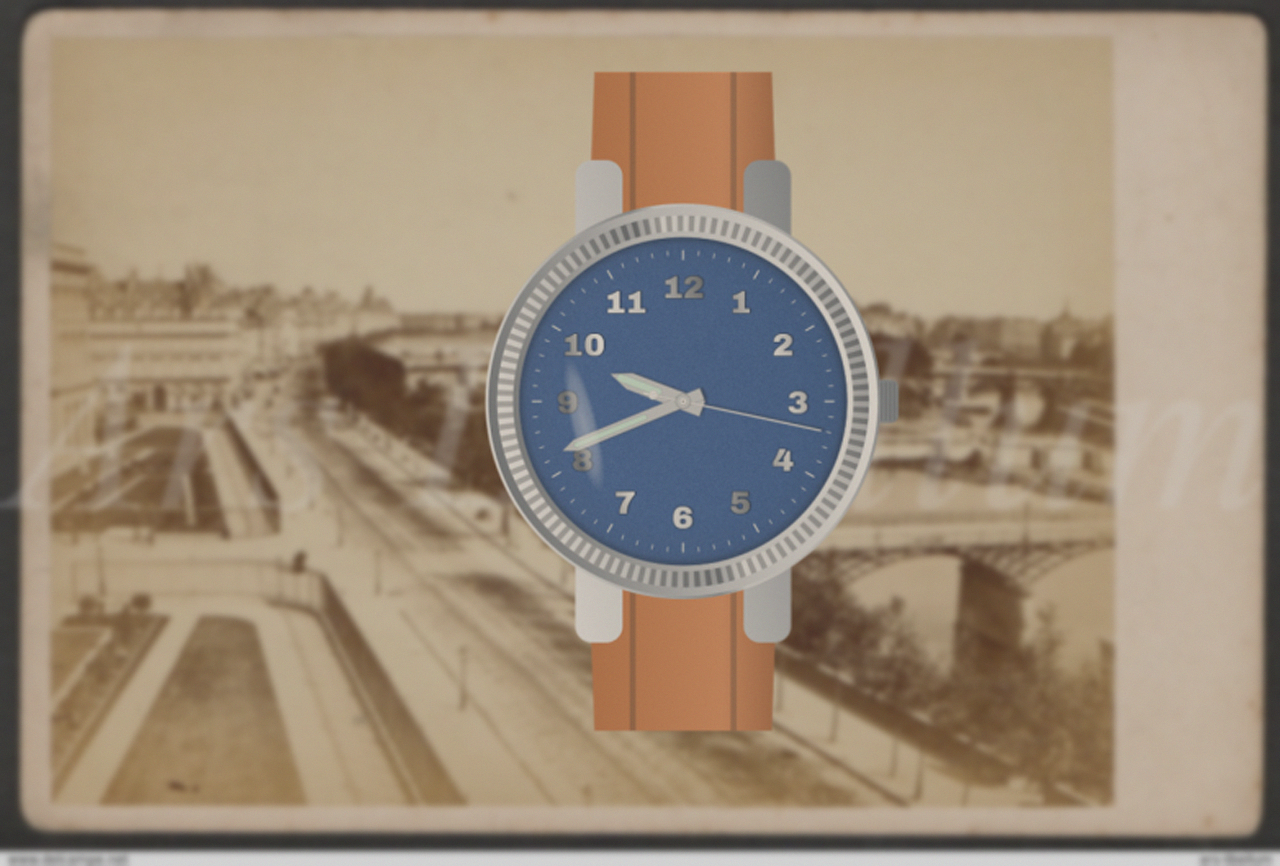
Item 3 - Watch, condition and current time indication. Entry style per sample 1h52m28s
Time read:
9h41m17s
